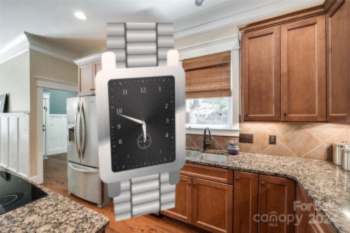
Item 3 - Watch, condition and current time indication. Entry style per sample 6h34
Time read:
5h49
